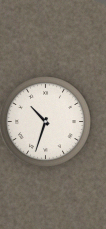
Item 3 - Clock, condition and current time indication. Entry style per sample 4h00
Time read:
10h33
